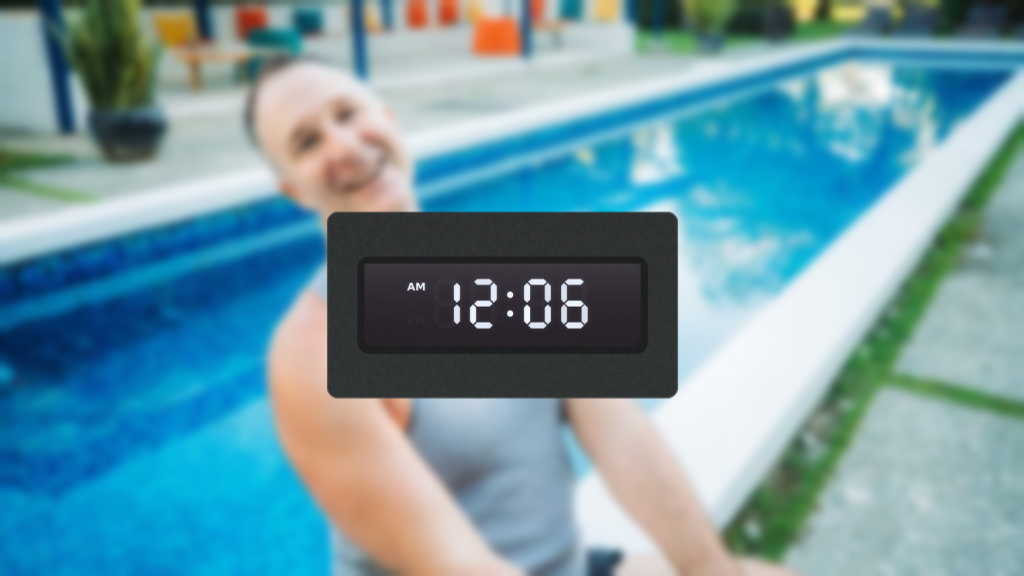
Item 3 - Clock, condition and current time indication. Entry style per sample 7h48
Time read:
12h06
